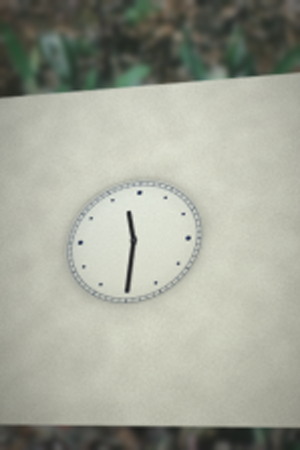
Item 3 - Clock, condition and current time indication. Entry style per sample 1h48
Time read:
11h30
